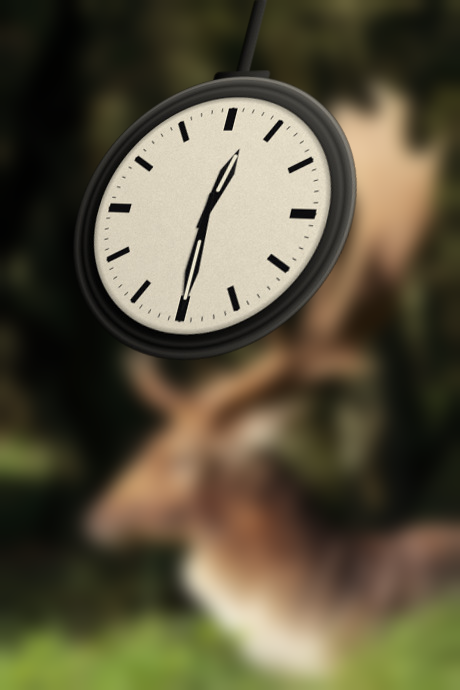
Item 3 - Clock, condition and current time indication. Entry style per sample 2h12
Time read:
12h30
